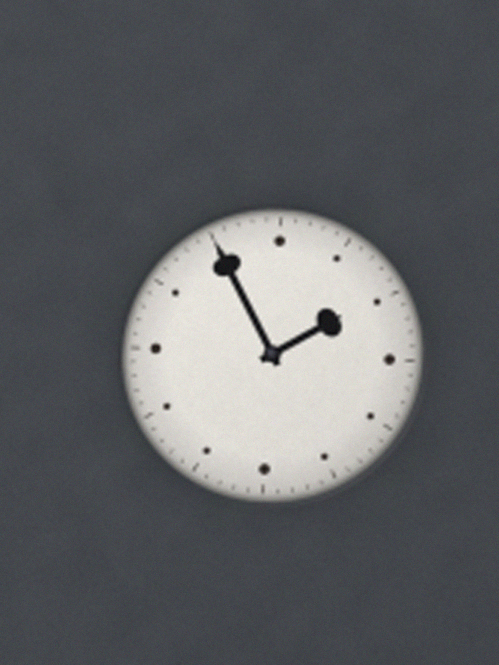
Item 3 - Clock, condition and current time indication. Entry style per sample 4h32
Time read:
1h55
